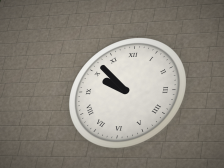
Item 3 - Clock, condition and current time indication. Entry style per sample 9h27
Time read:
9h52
